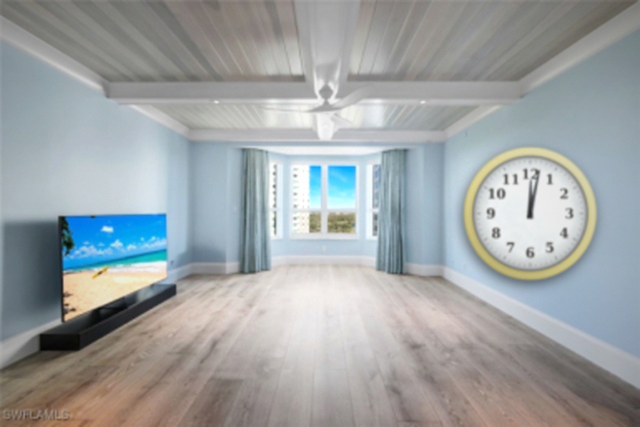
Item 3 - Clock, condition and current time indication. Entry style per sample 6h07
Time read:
12h02
